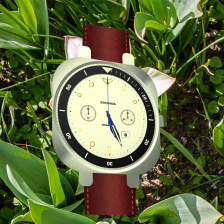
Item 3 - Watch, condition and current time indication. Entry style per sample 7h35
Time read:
5h26
